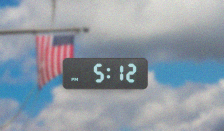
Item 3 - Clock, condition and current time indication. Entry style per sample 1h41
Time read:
5h12
